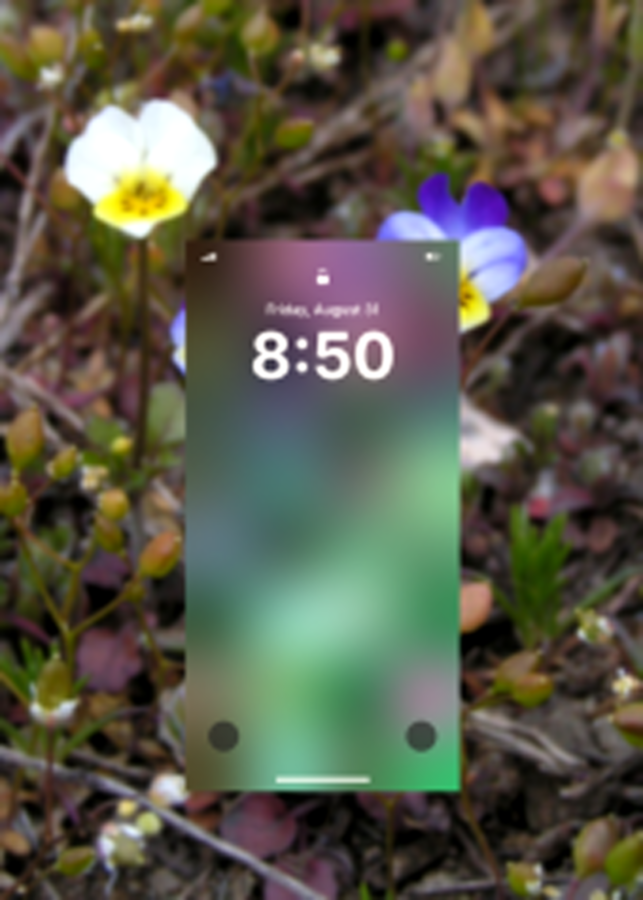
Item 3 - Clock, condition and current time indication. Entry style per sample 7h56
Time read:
8h50
